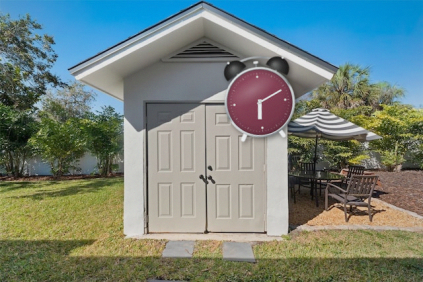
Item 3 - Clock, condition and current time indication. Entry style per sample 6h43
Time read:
6h11
